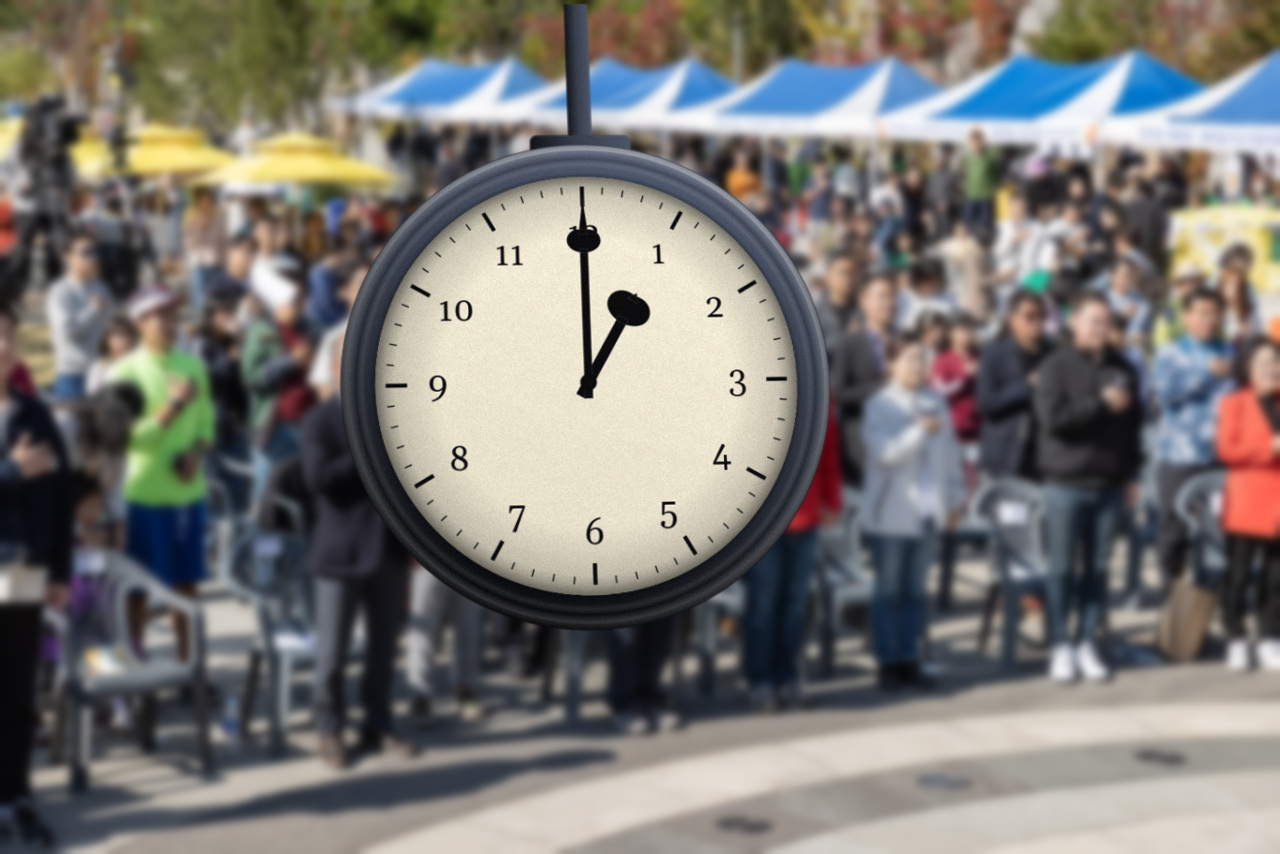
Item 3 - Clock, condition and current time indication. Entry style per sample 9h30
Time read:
1h00
